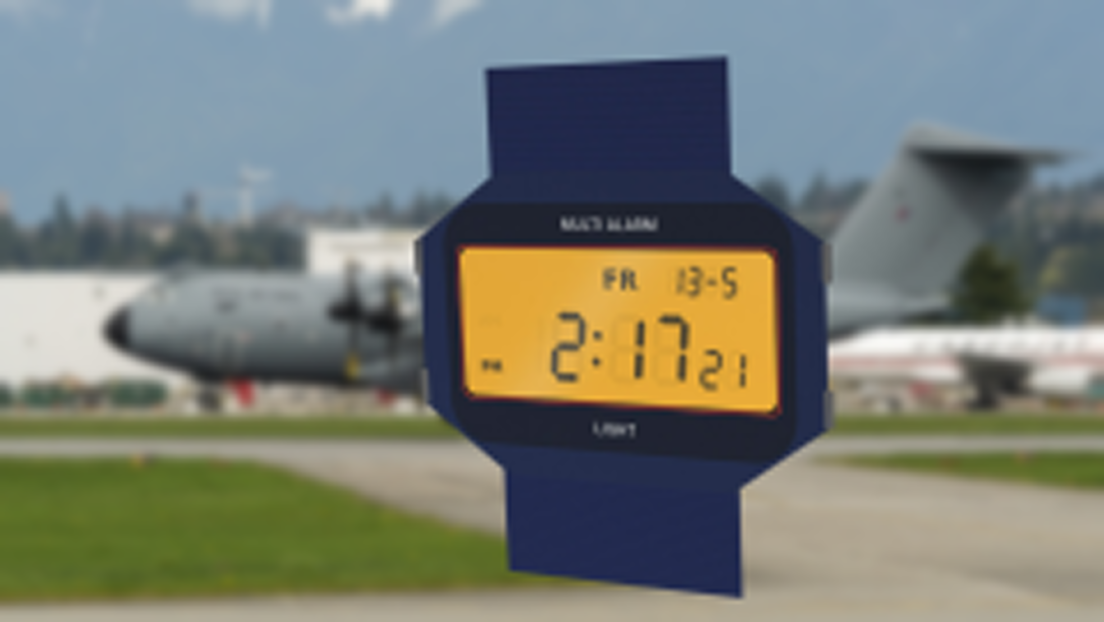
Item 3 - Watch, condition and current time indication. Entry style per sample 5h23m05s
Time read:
2h17m21s
